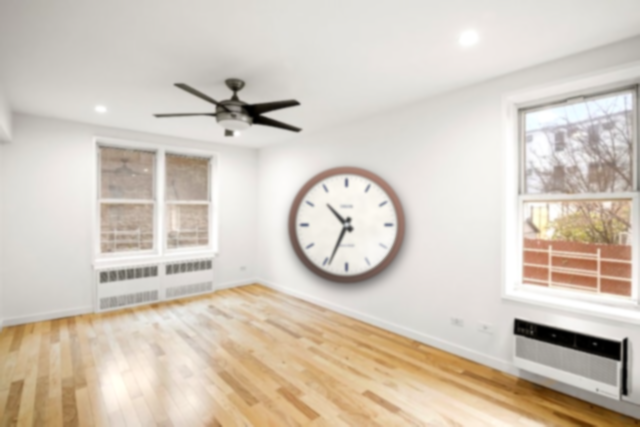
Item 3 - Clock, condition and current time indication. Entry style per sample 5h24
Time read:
10h34
